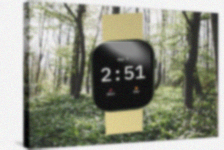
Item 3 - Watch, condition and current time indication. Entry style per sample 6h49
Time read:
2h51
